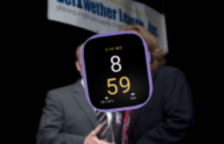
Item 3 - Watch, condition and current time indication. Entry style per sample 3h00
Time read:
8h59
